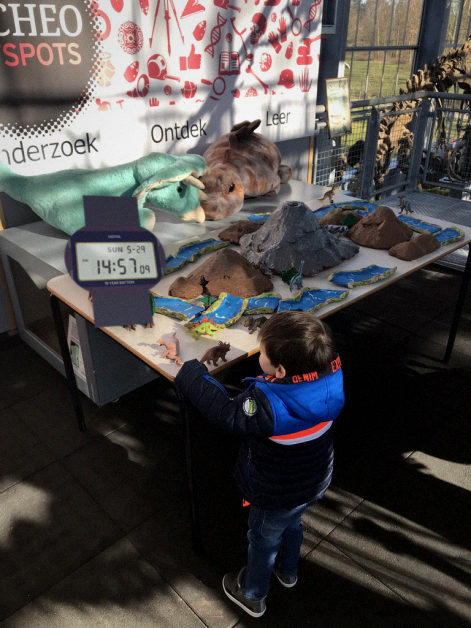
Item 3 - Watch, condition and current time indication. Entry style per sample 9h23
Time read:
14h57
